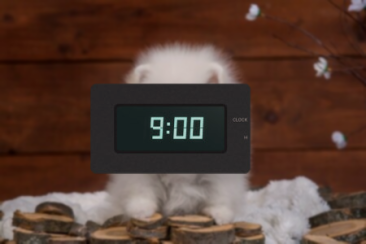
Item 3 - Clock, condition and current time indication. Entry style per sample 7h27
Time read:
9h00
